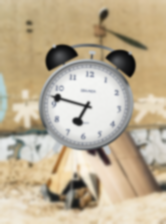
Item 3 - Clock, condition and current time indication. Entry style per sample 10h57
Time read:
6h47
